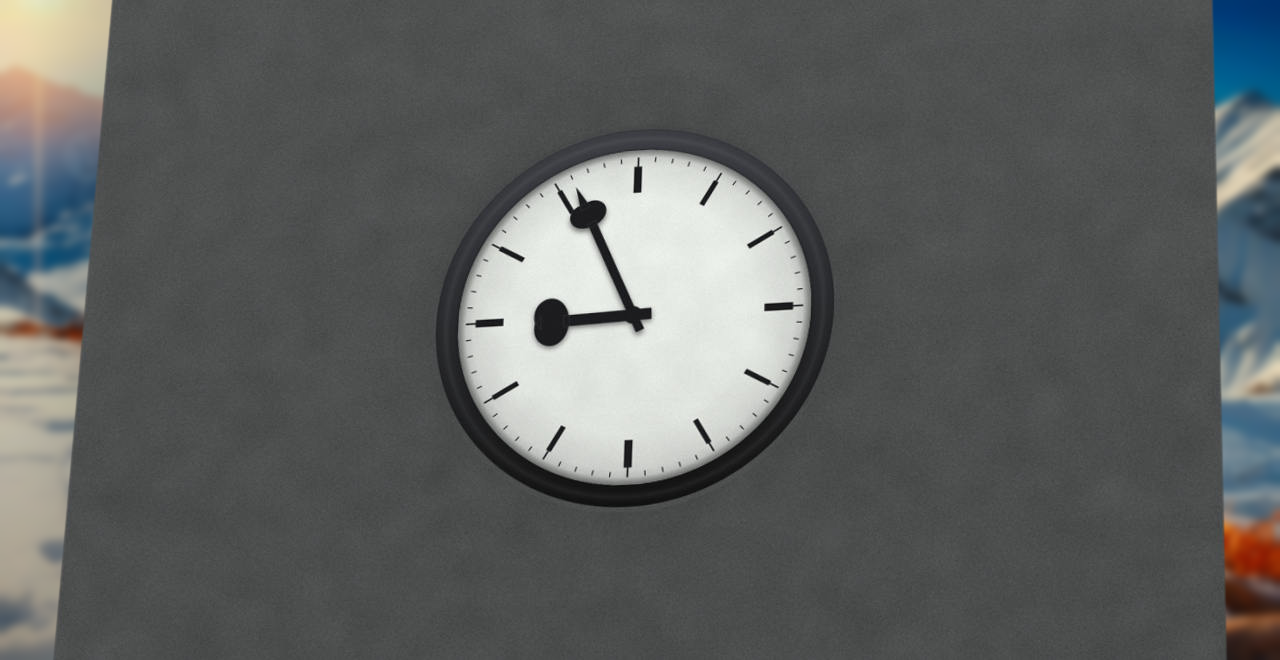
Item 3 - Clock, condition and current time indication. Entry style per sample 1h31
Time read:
8h56
